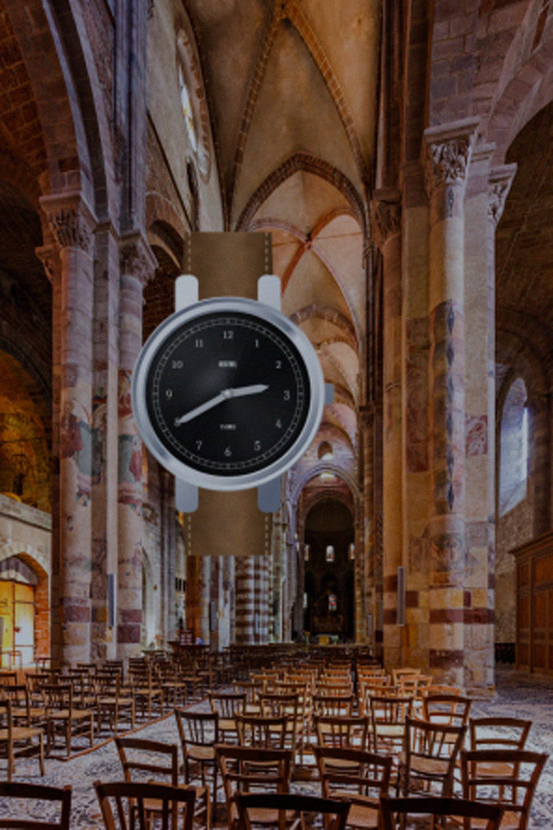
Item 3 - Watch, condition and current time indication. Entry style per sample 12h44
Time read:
2h40
